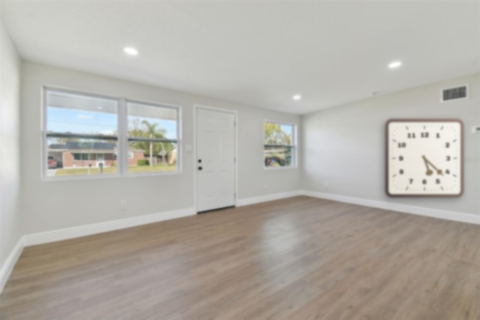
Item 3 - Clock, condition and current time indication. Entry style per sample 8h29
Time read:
5h22
